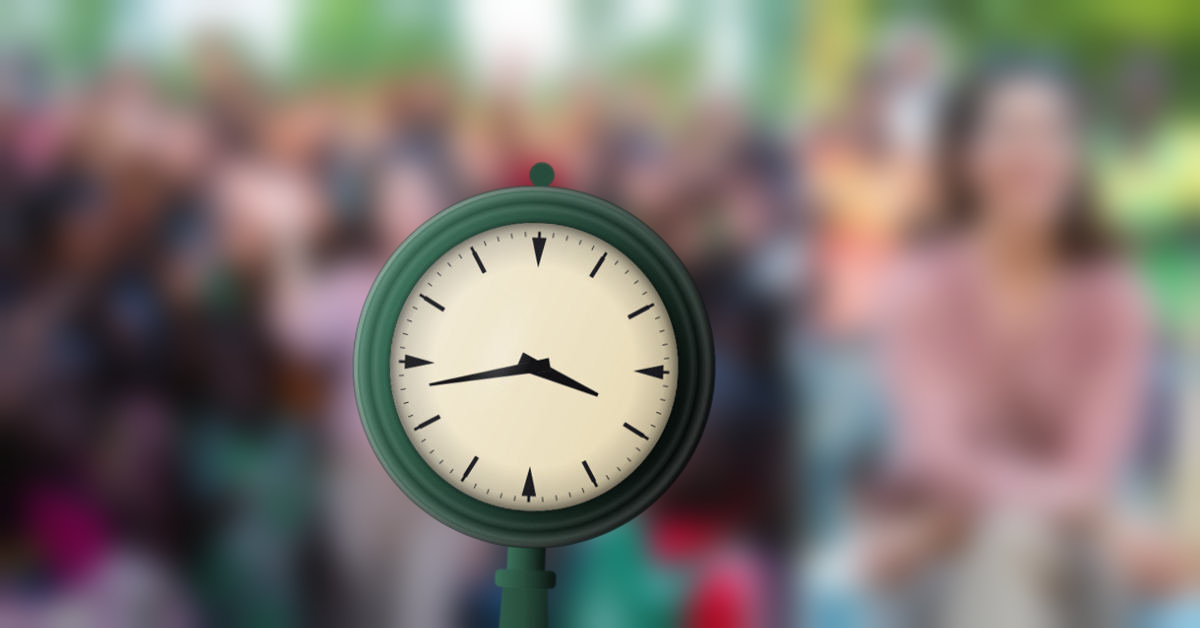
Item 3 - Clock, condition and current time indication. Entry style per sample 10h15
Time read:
3h43
